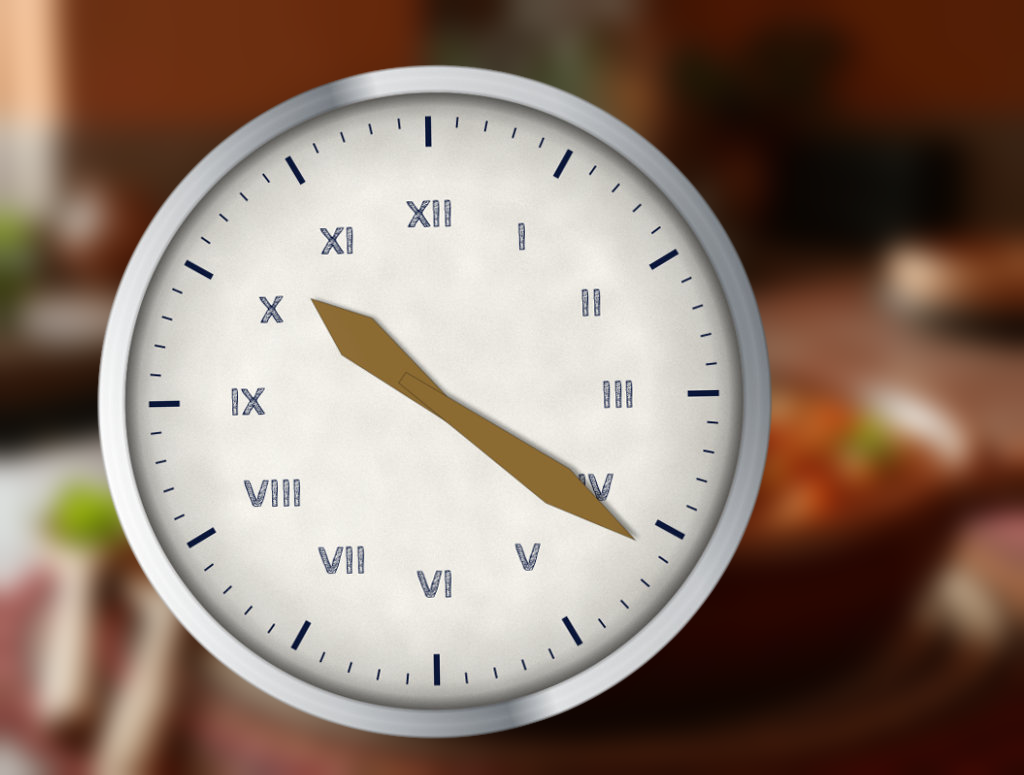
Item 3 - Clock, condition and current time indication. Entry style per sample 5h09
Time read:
10h21
